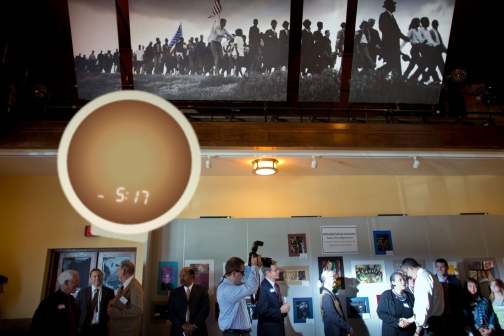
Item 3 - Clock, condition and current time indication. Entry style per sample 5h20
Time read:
5h17
